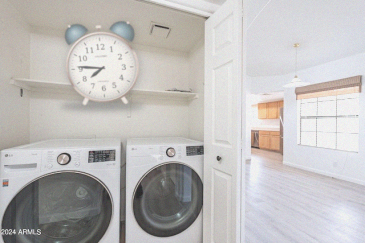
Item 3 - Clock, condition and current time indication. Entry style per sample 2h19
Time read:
7h46
